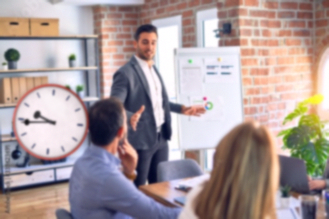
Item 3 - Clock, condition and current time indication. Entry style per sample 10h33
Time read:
9h44
